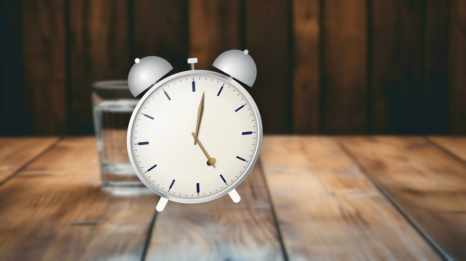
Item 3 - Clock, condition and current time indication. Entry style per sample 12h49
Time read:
5h02
